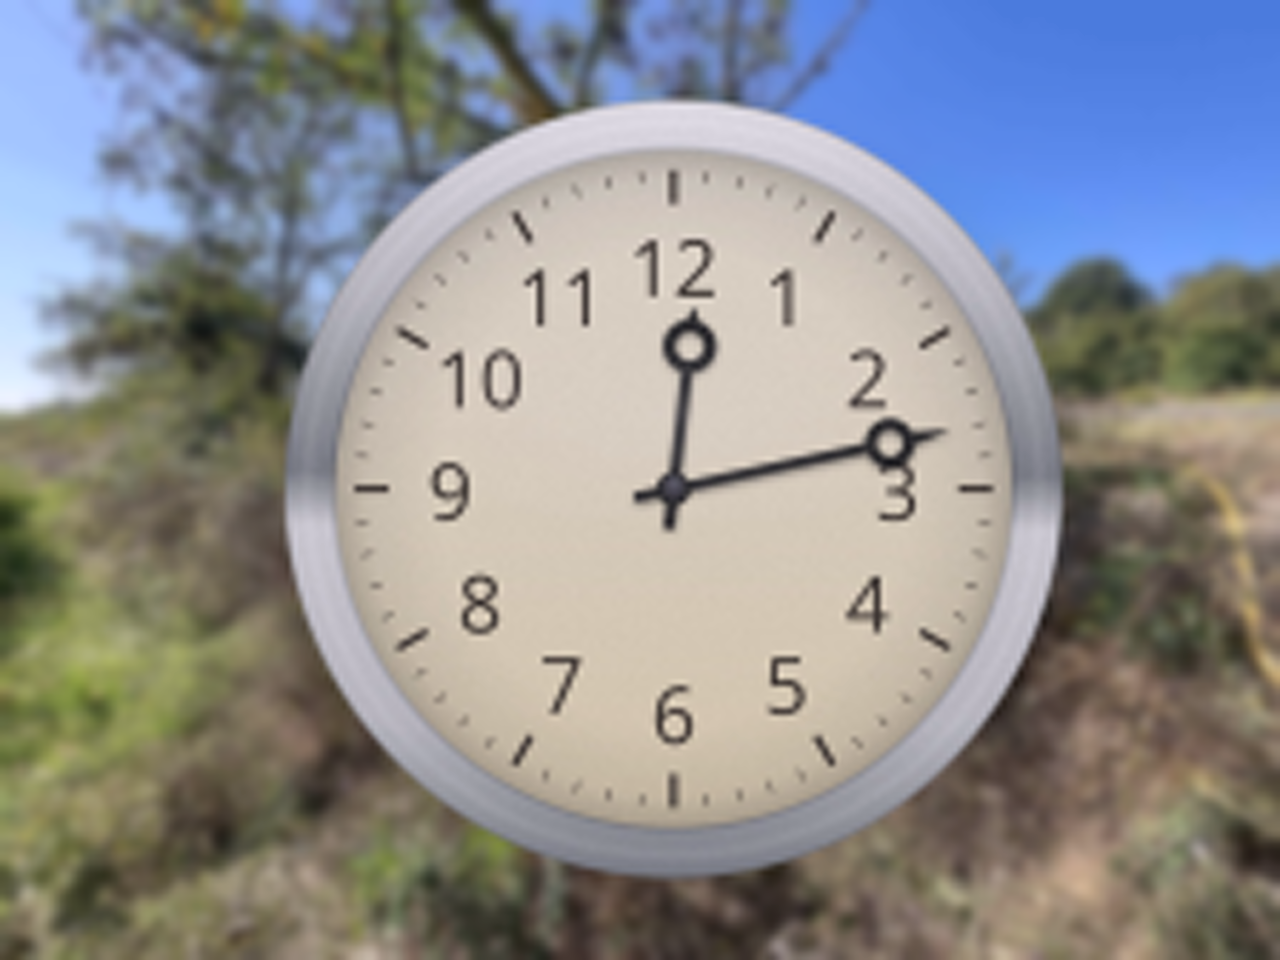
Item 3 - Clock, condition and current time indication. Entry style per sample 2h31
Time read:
12h13
